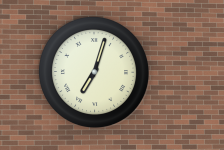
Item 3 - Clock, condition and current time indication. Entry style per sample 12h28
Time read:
7h03
